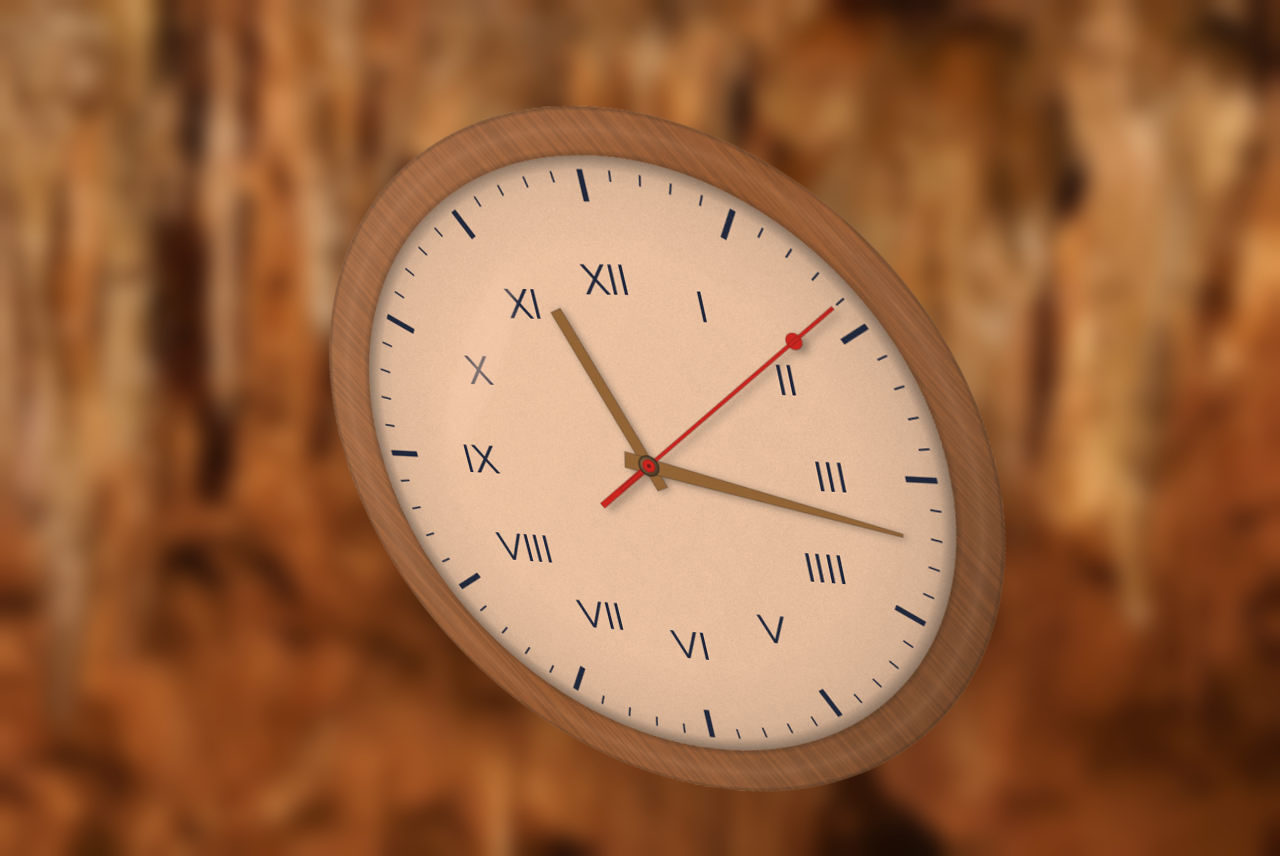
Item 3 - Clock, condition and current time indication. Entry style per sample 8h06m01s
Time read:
11h17m09s
